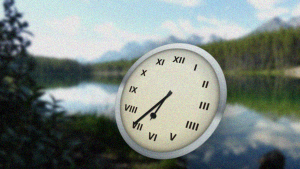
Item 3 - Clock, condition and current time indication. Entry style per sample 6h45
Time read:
6h36
